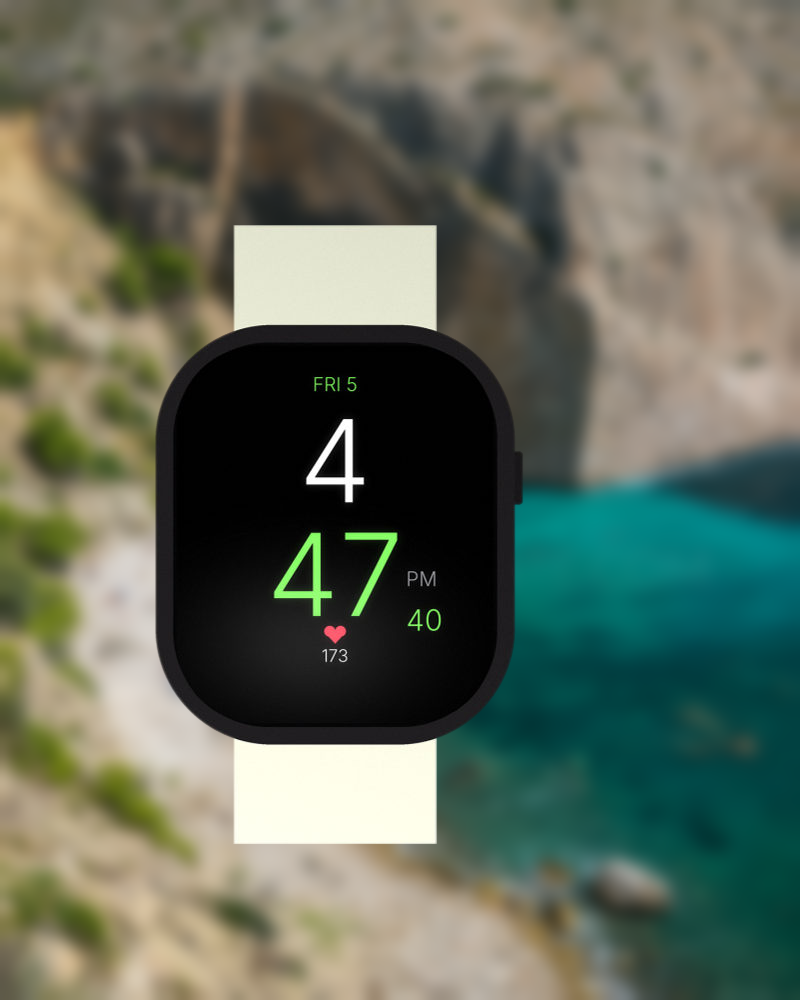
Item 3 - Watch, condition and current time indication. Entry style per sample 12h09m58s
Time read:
4h47m40s
